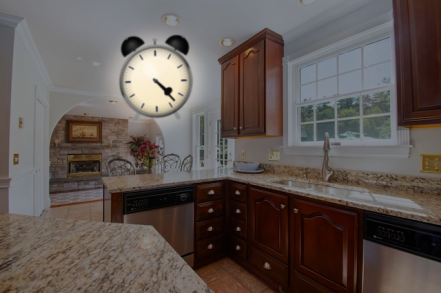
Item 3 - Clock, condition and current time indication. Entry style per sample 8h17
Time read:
4h23
